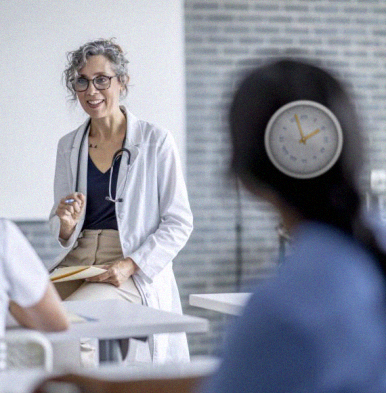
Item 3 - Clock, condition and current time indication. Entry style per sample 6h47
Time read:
1h57
